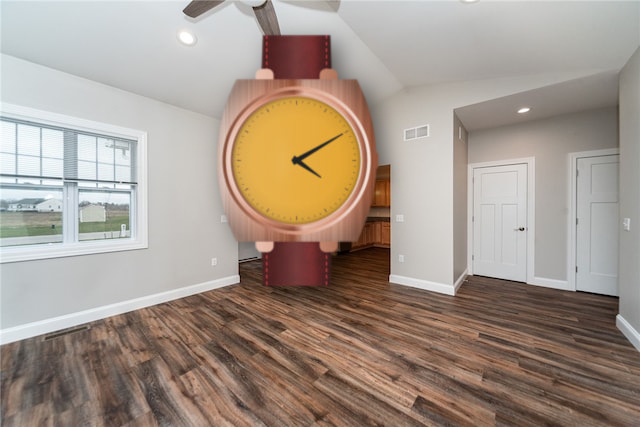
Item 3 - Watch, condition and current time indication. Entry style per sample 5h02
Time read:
4h10
